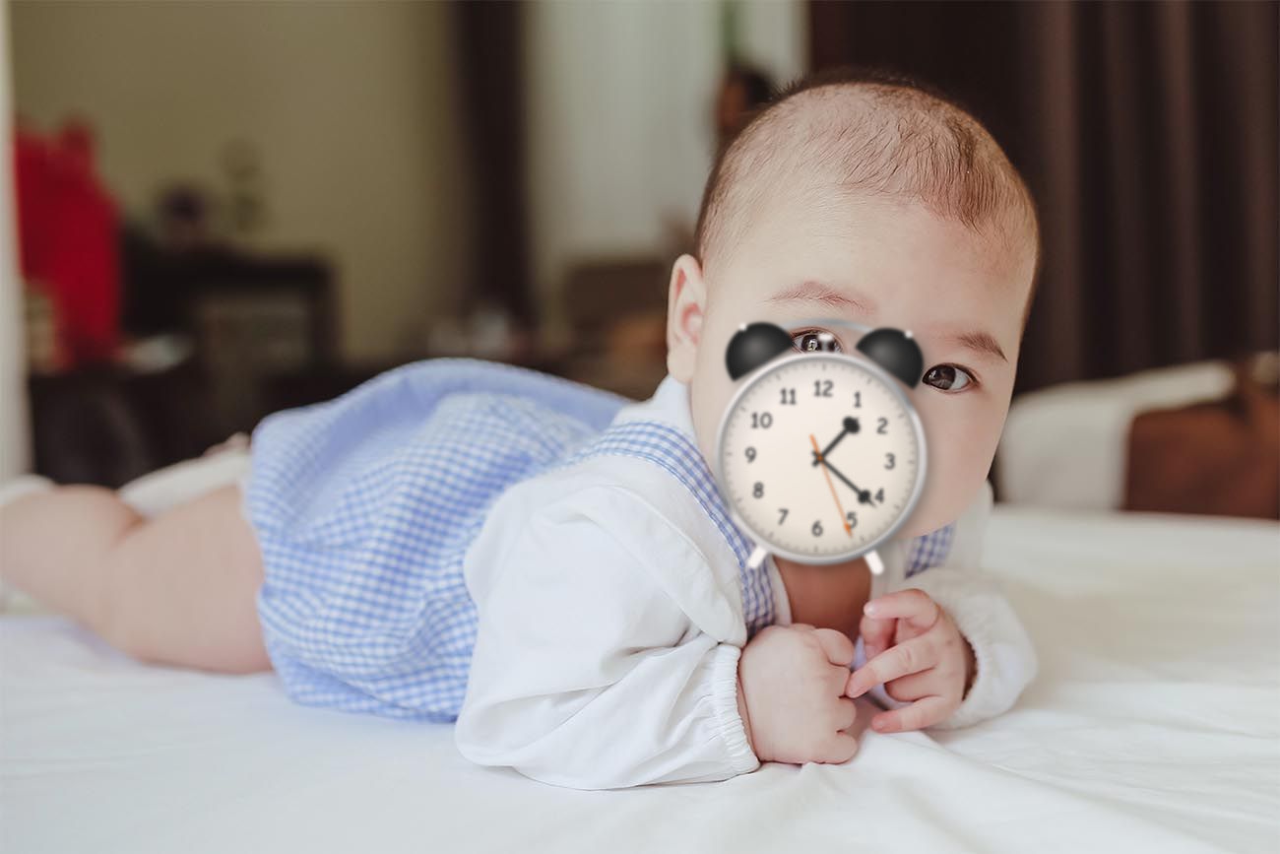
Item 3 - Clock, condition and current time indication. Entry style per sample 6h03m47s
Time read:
1h21m26s
